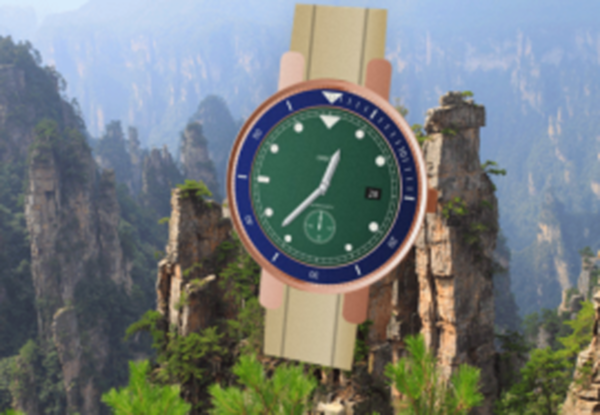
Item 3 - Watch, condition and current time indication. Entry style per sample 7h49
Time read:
12h37
